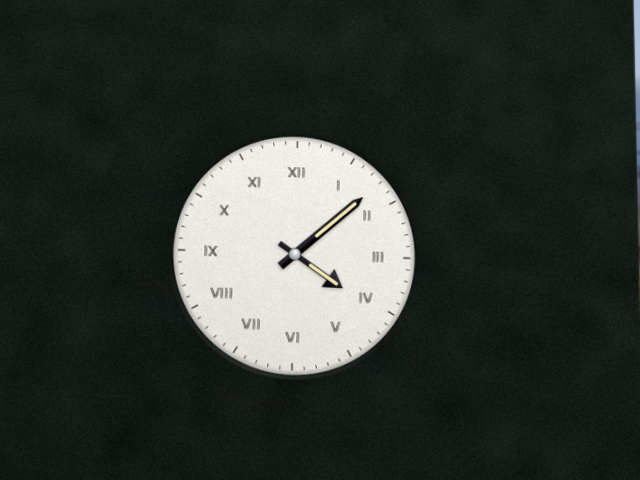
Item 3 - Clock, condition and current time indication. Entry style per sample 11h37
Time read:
4h08
